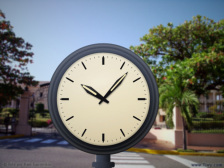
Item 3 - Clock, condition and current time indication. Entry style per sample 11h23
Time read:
10h07
